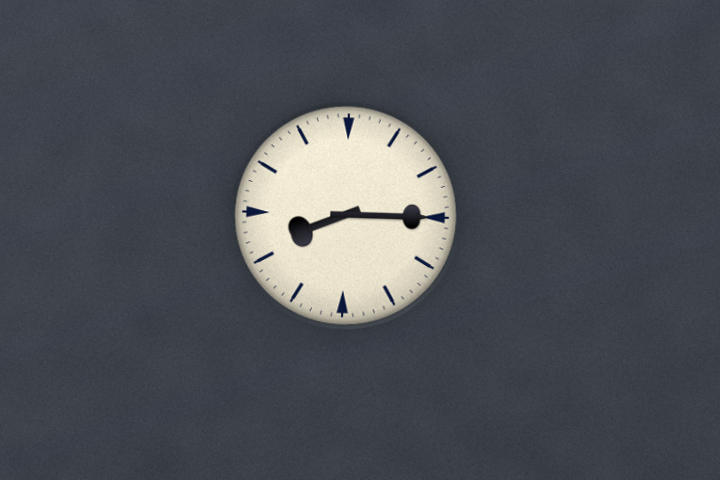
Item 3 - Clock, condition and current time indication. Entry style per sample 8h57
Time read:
8h15
